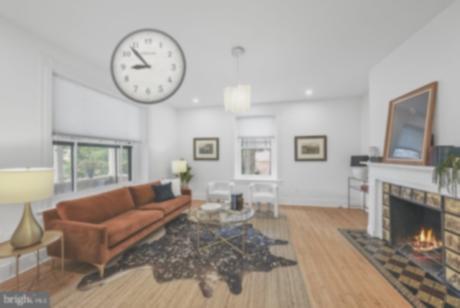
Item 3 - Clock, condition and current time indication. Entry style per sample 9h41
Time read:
8h53
